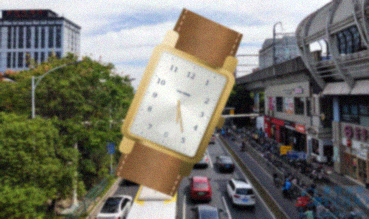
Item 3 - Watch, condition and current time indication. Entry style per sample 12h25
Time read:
5h25
